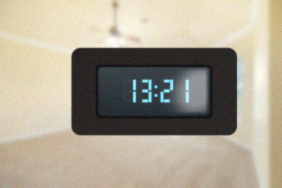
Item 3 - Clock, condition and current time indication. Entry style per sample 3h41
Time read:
13h21
